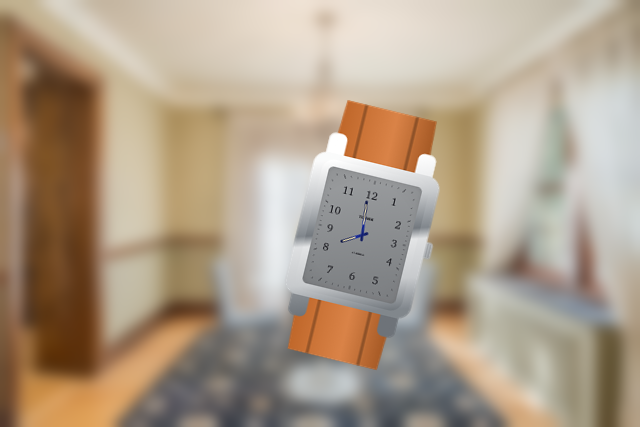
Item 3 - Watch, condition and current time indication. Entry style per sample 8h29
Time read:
7h59
